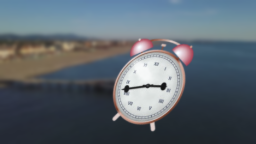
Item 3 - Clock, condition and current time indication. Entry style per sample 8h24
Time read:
2h42
